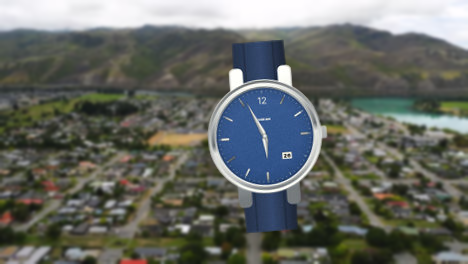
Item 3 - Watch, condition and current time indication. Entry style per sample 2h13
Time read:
5h56
